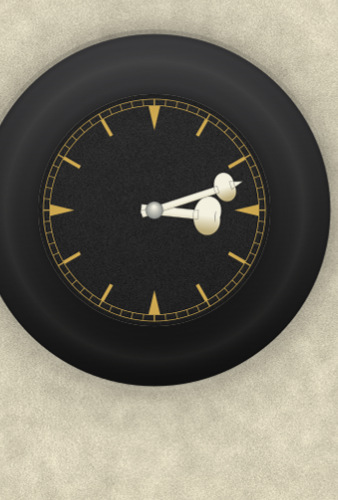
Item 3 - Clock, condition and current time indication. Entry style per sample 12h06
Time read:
3h12
